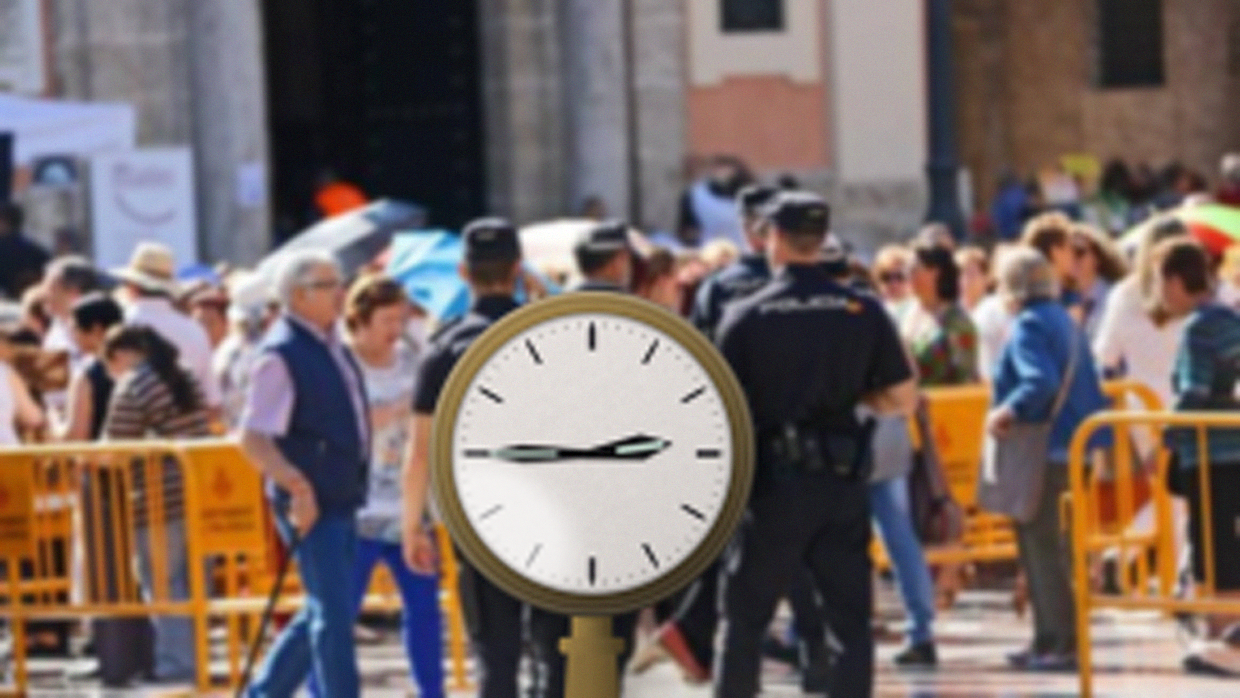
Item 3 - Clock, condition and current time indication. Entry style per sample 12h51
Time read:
2h45
